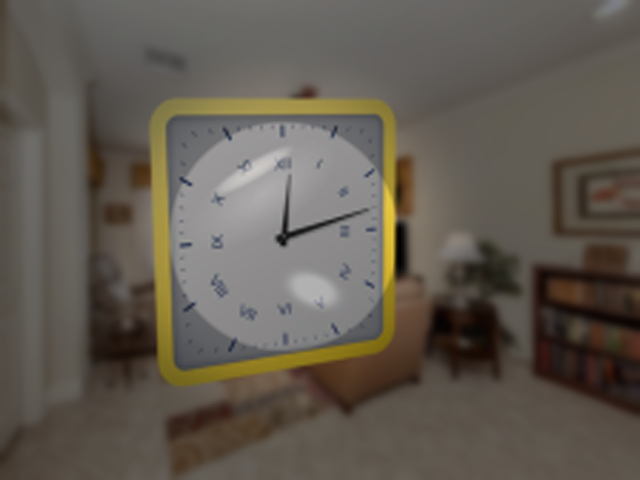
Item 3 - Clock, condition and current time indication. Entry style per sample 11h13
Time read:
12h13
